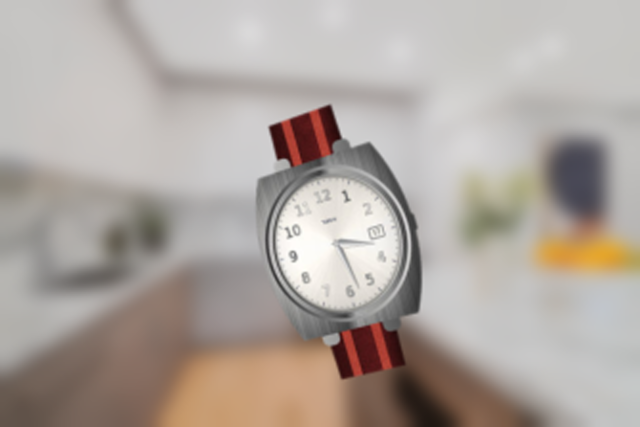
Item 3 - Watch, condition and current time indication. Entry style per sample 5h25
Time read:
3h28
